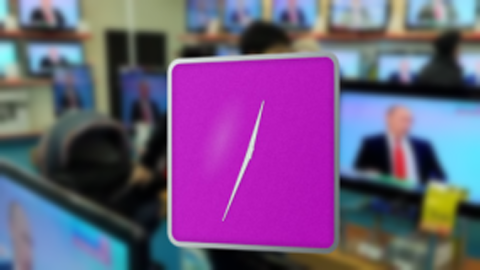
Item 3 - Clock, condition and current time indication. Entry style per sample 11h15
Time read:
12h34
